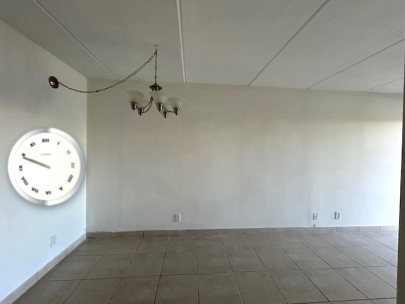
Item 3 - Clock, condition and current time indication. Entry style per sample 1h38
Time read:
9h49
